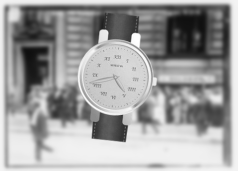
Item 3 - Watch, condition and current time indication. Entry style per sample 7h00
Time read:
4h42
